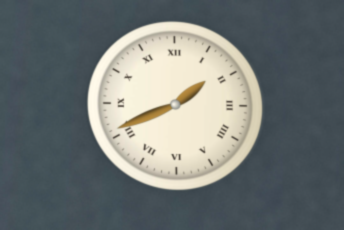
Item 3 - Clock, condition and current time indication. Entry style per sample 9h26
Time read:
1h41
